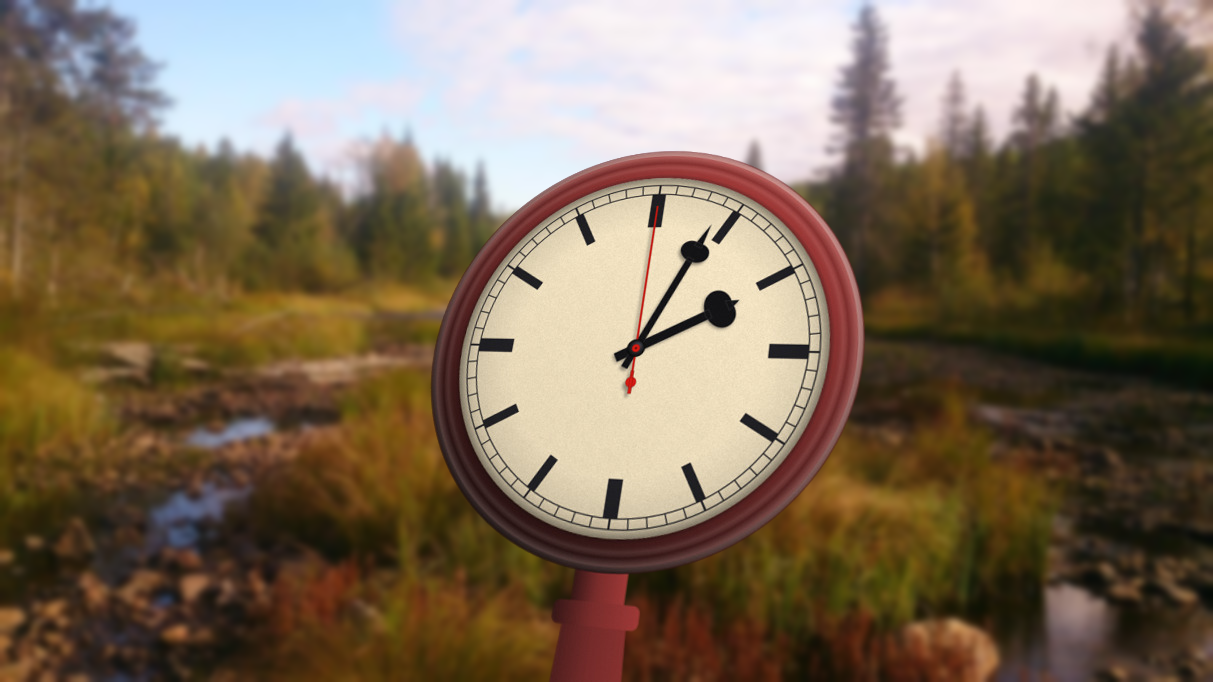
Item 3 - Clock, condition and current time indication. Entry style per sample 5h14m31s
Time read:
2h04m00s
